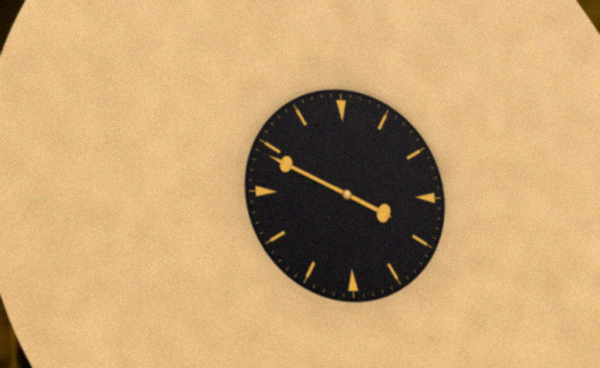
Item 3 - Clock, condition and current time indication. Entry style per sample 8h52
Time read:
3h49
